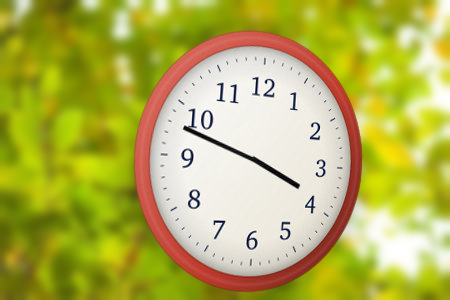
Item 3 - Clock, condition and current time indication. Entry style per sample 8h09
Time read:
3h48
